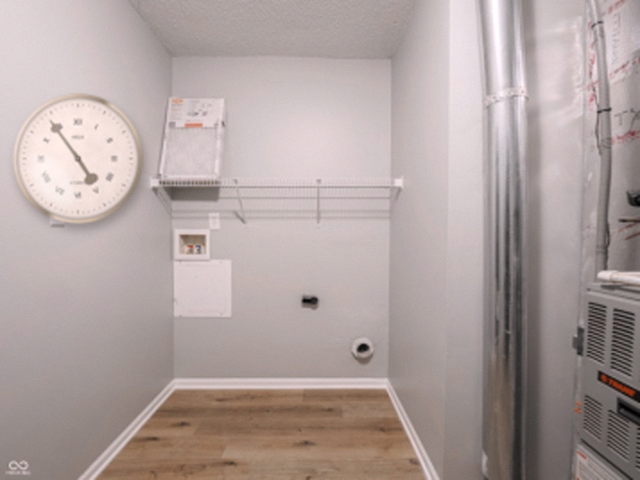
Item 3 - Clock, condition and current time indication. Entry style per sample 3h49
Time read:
4h54
